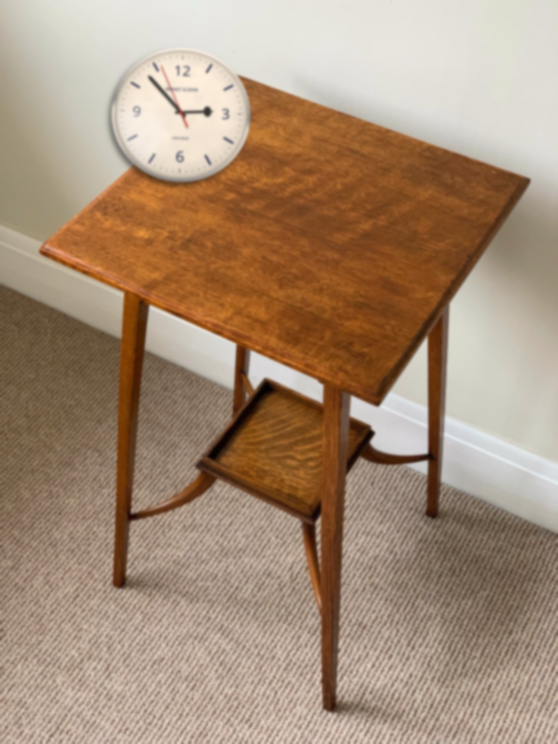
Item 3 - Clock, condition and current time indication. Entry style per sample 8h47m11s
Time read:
2h52m56s
